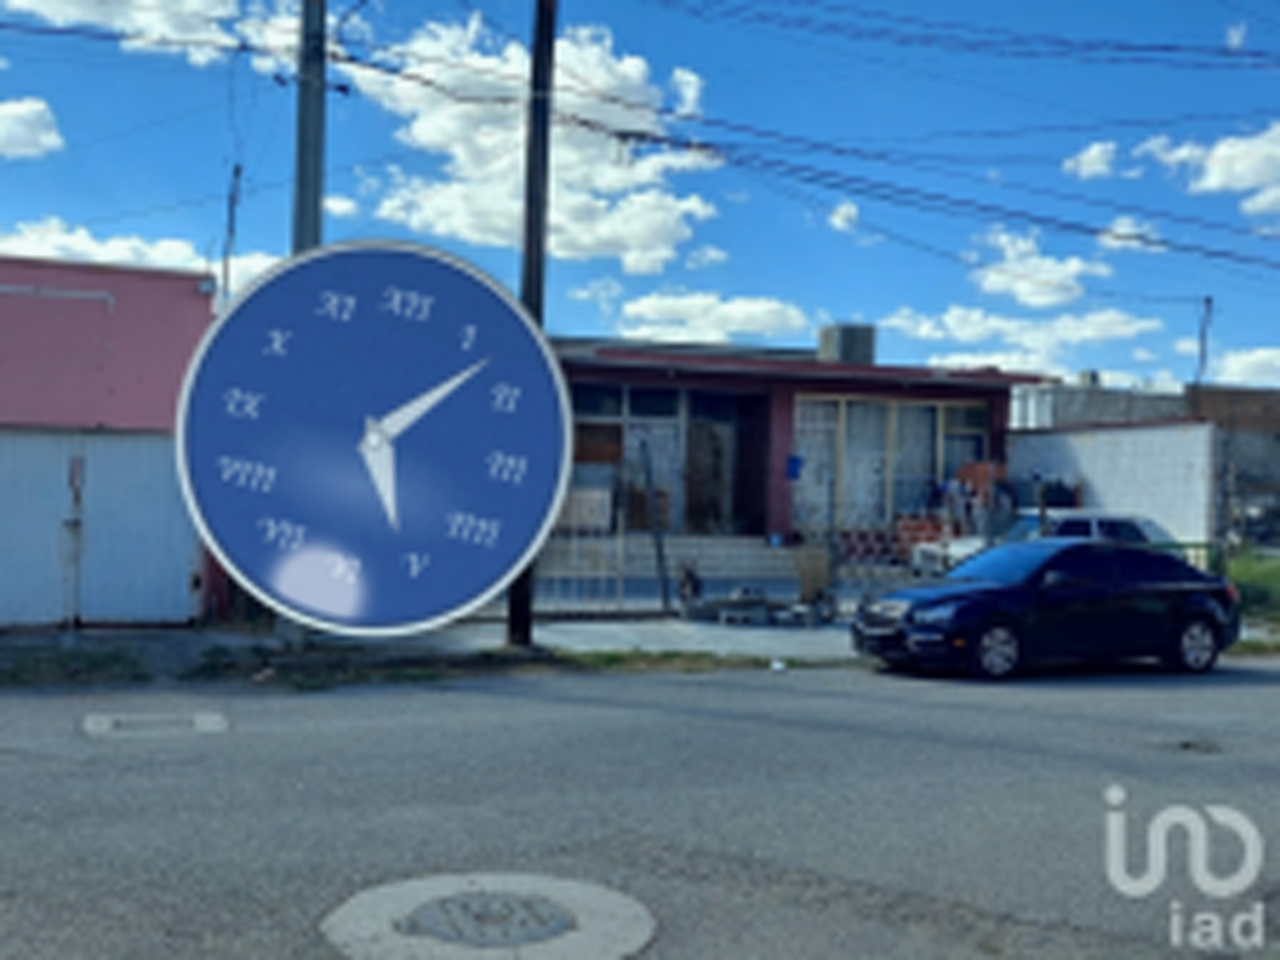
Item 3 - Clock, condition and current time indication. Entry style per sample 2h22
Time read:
5h07
